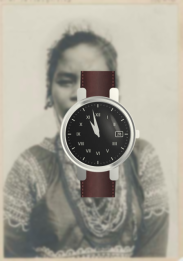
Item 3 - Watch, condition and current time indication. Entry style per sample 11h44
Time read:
10h58
